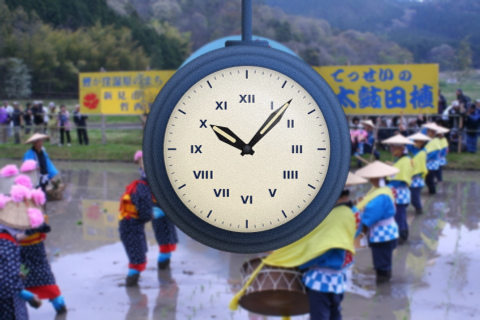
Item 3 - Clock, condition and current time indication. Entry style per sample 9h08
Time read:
10h07
